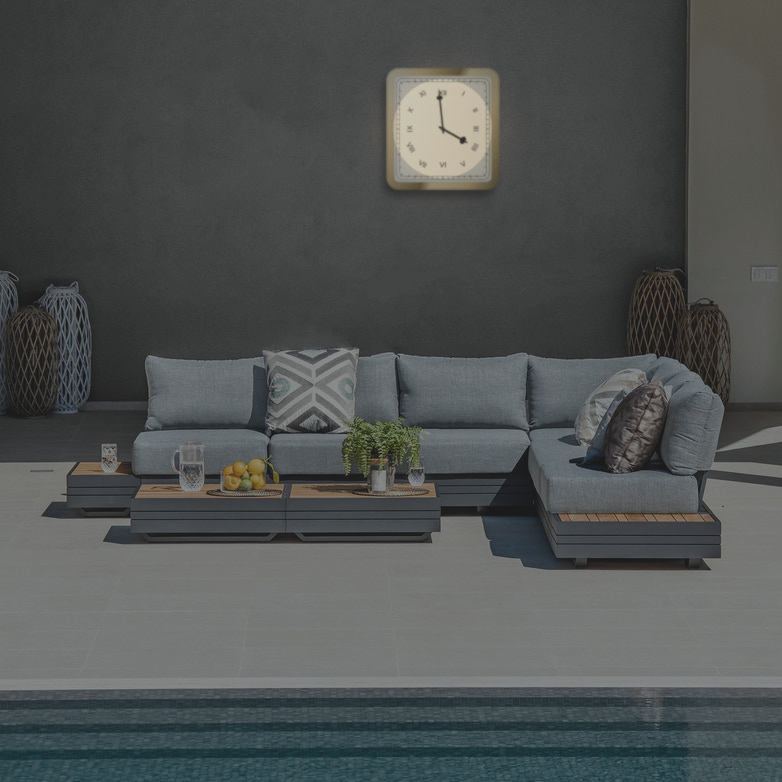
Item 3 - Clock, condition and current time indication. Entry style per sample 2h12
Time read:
3h59
